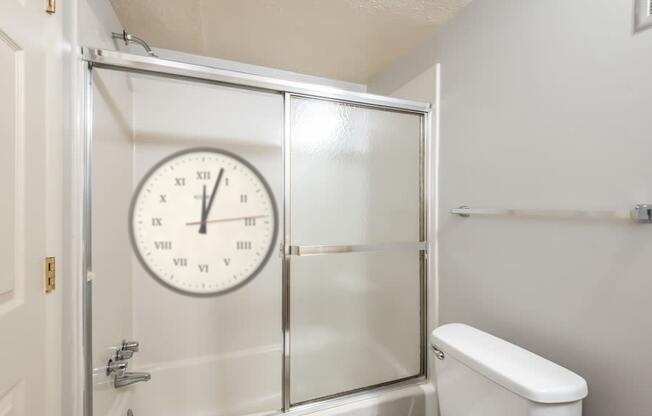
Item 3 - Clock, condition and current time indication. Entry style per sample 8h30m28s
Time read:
12h03m14s
